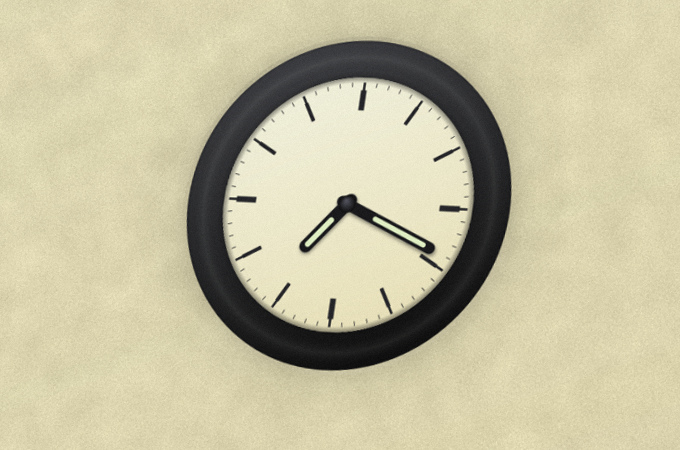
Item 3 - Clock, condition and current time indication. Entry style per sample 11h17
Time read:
7h19
